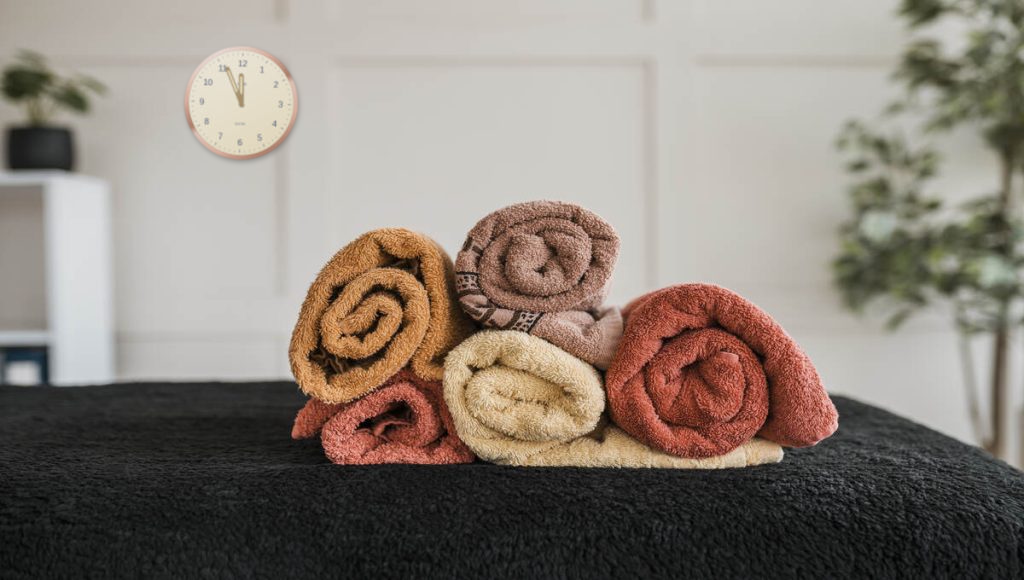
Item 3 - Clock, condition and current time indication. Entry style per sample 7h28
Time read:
11h56
